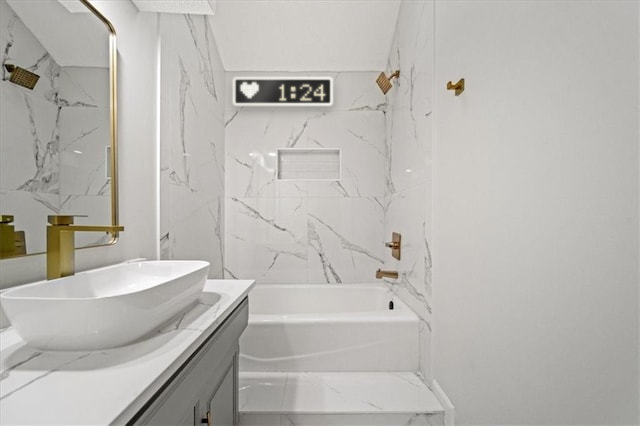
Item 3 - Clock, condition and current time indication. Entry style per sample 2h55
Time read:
1h24
